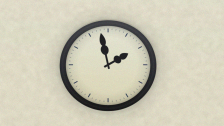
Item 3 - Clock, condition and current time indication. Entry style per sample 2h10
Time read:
1h58
